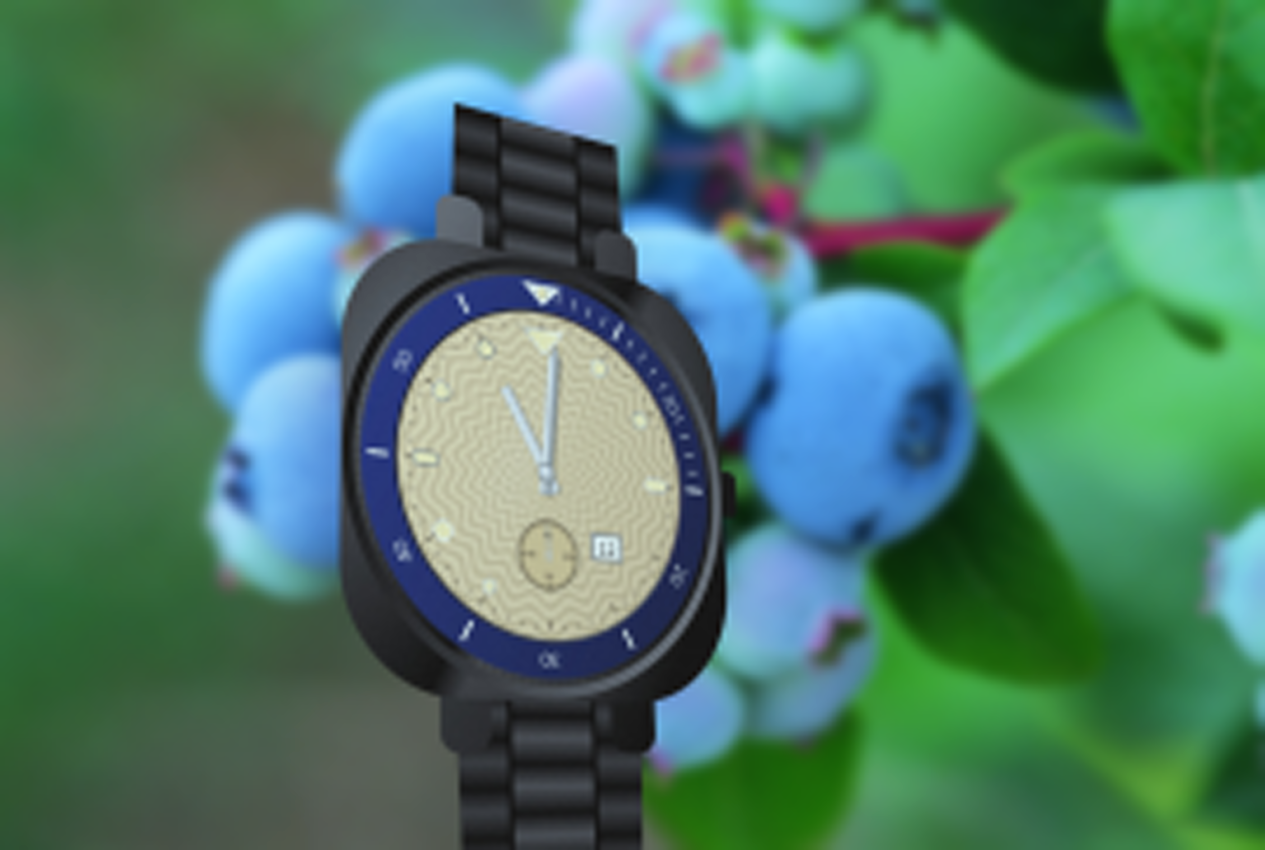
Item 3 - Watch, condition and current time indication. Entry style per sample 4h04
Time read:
11h01
